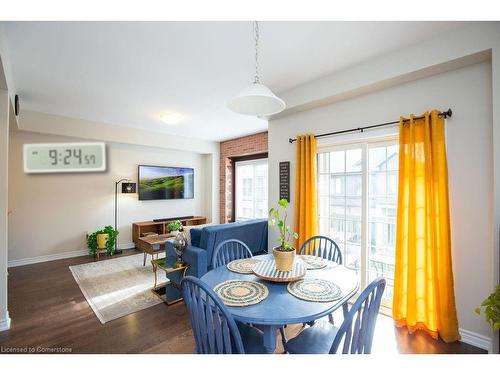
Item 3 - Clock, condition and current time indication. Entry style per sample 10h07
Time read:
9h24
